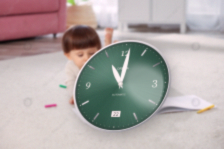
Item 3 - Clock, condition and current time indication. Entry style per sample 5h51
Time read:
11h01
